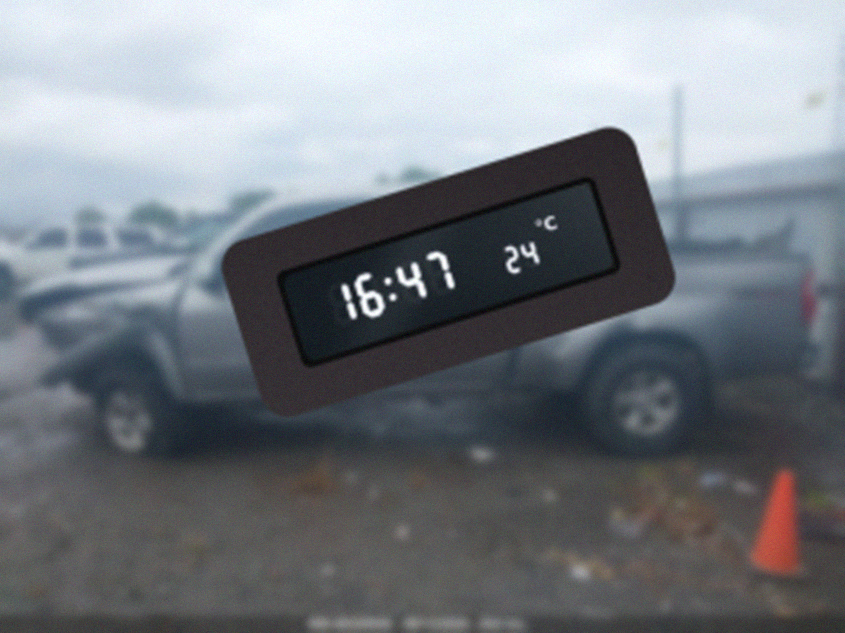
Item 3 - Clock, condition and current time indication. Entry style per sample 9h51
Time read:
16h47
